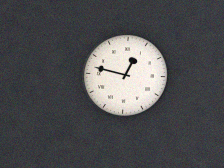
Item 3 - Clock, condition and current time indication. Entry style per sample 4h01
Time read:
12h47
